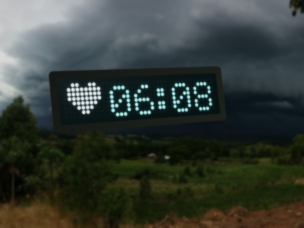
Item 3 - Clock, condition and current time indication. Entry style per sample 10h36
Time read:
6h08
